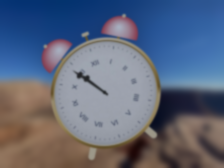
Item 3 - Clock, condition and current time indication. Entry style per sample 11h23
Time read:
10h54
